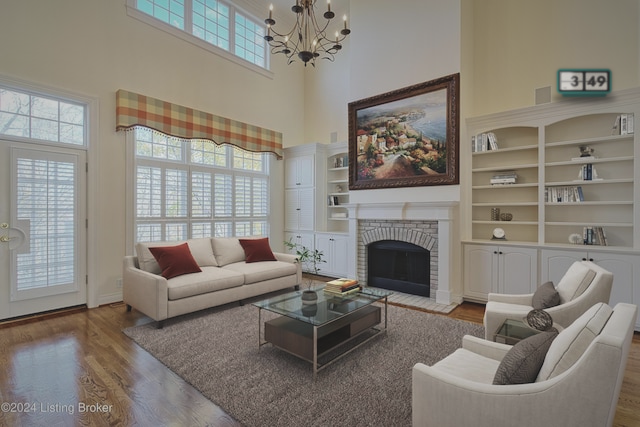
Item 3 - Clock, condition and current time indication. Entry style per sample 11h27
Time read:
3h49
